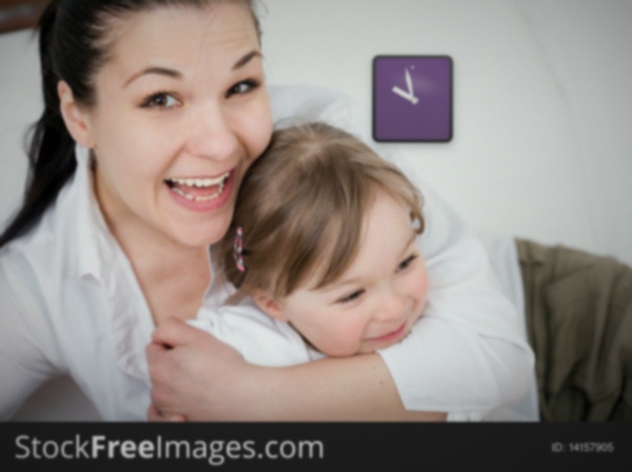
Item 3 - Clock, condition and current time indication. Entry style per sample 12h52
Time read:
9h58
